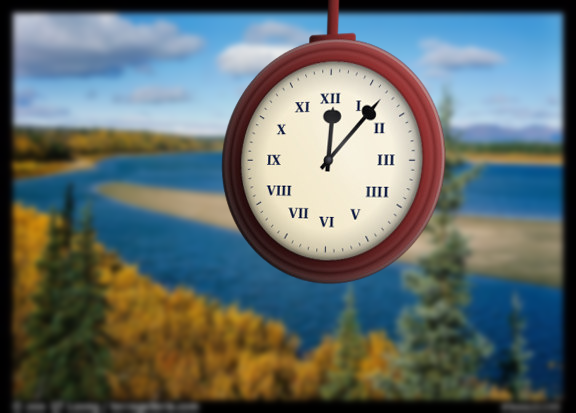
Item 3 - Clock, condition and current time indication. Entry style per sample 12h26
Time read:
12h07
